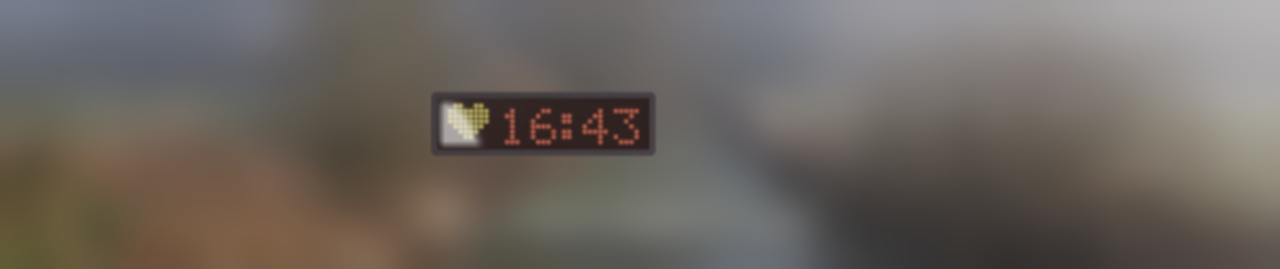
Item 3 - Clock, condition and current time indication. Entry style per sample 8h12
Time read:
16h43
